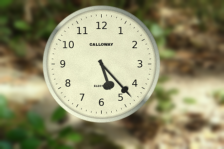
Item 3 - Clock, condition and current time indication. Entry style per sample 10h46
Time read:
5h23
